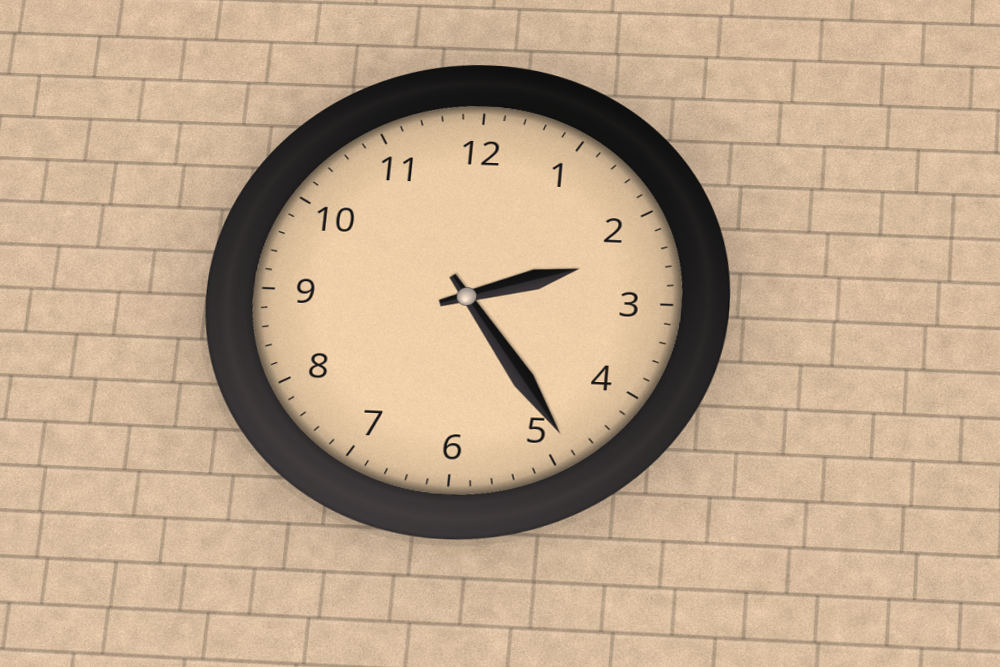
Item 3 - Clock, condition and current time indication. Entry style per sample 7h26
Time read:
2h24
